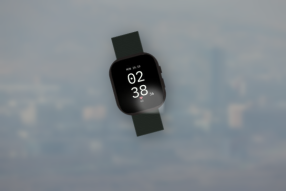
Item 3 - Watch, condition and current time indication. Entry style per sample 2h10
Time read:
2h38
